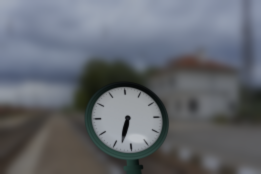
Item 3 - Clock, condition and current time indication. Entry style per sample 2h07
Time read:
6h33
